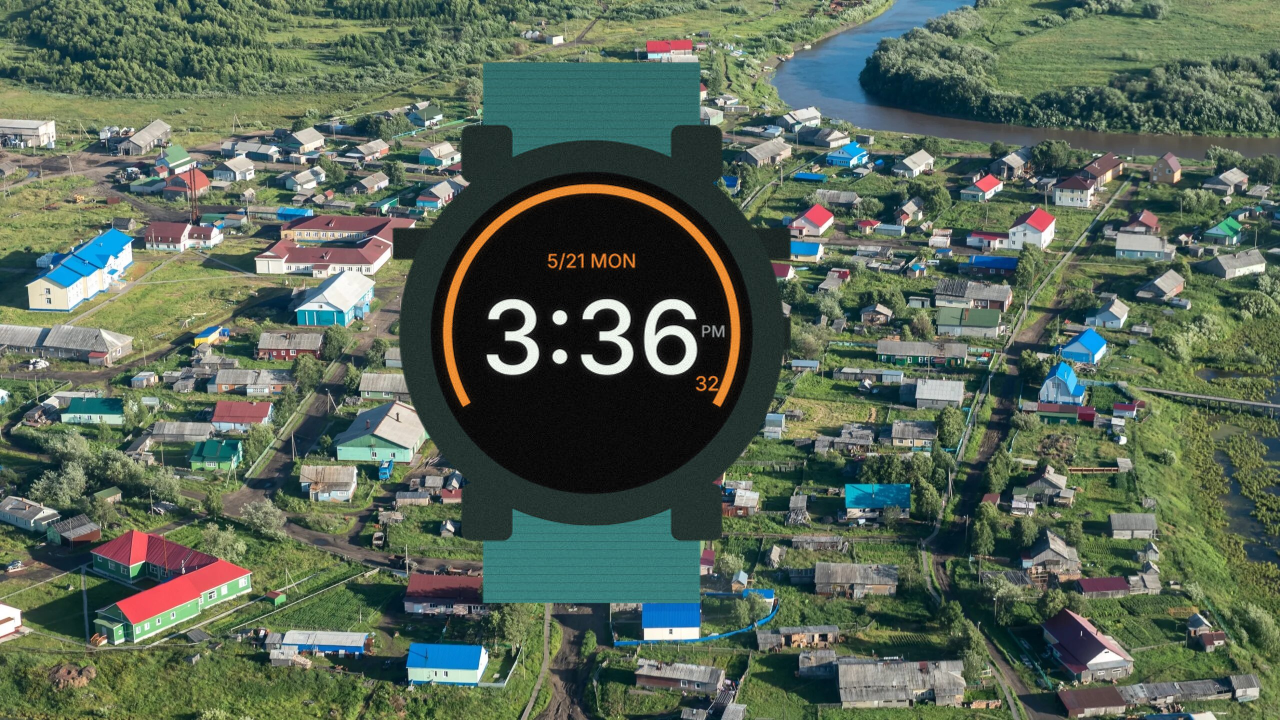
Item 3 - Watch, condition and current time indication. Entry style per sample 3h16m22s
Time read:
3h36m32s
